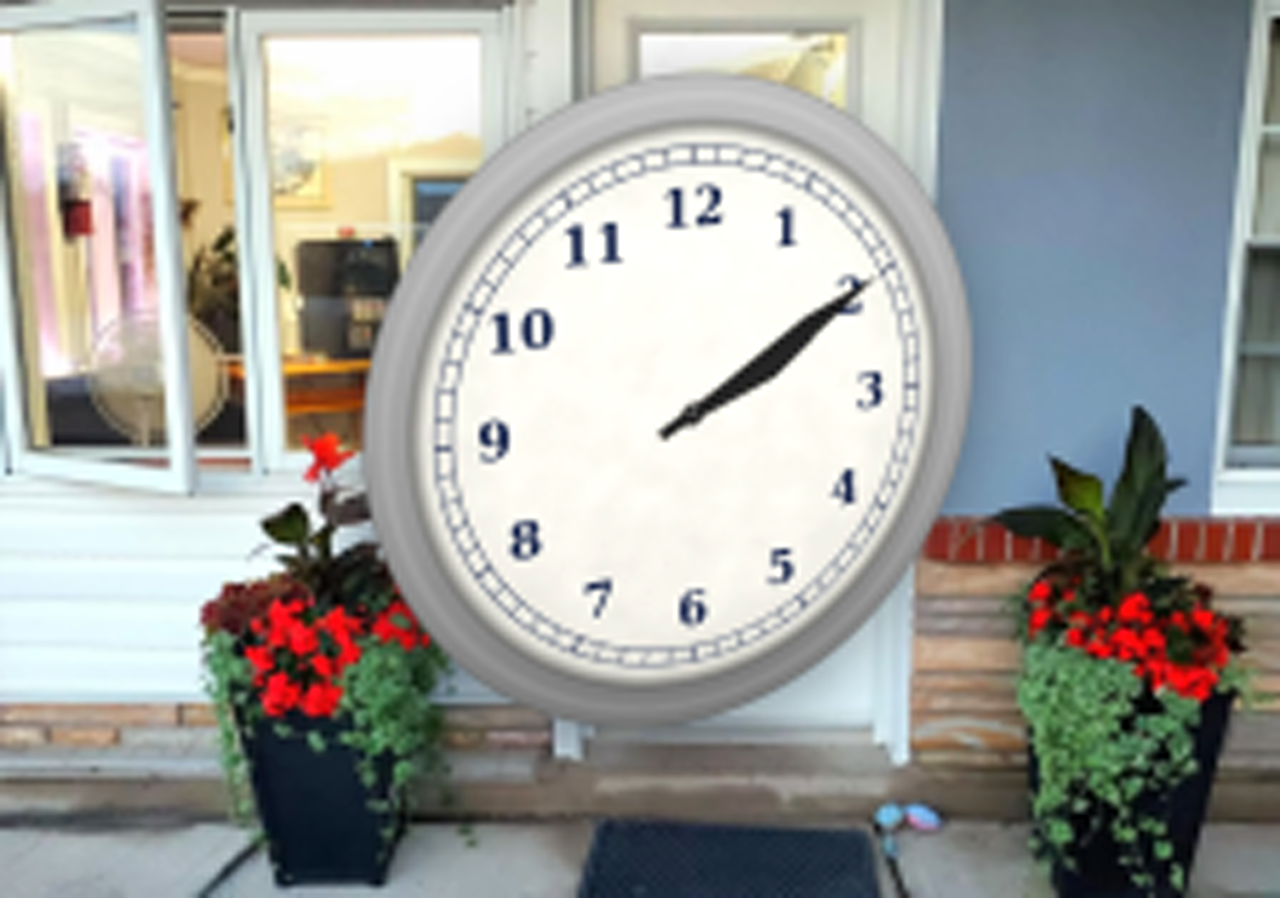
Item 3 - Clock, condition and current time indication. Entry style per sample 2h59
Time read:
2h10
